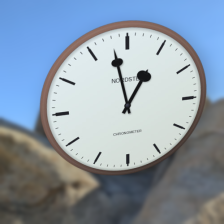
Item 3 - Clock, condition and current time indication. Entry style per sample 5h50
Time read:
12h58
